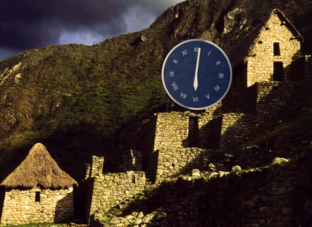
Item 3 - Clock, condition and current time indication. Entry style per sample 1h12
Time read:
6h01
